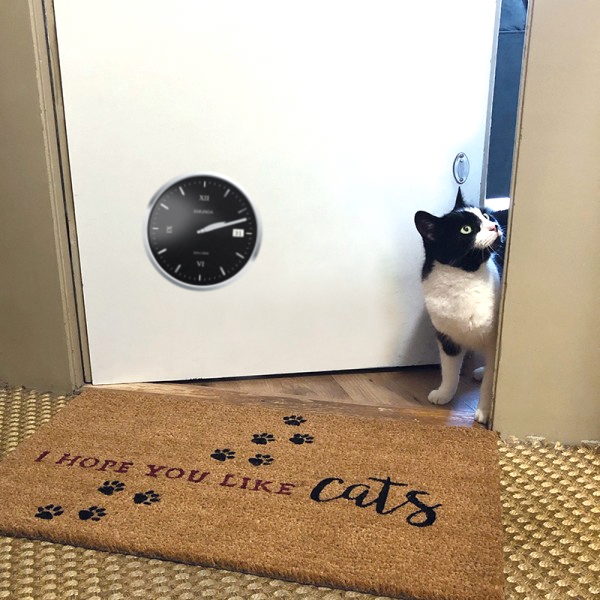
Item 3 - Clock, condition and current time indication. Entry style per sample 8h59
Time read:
2h12
